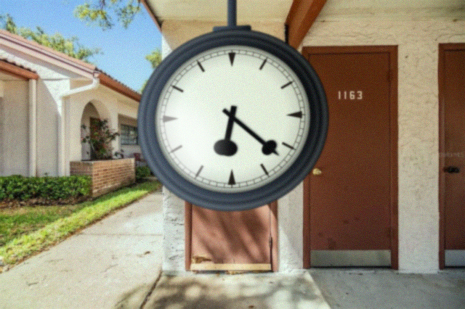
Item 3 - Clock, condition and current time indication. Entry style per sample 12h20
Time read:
6h22
